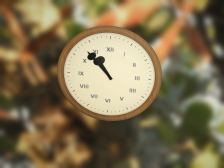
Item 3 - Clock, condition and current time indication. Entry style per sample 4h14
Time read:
10h53
